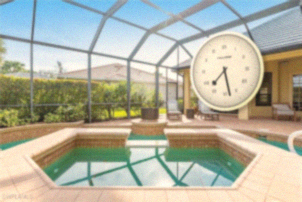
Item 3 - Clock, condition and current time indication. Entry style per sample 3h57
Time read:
7h28
